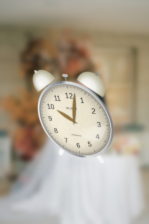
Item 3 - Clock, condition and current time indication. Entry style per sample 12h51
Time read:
10h02
